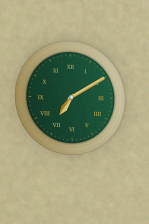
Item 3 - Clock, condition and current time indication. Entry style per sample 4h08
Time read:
7h10
